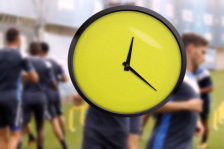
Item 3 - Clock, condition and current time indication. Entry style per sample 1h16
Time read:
12h22
